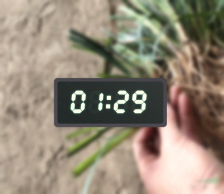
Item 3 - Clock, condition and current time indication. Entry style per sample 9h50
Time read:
1h29
